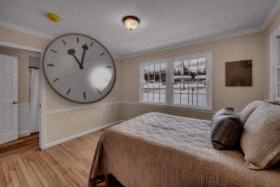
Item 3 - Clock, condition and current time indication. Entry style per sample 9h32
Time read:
11h03
